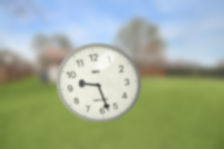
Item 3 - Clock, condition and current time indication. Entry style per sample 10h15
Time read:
9h28
